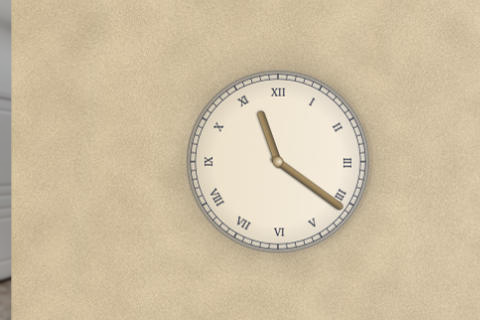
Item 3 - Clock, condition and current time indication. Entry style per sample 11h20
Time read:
11h21
